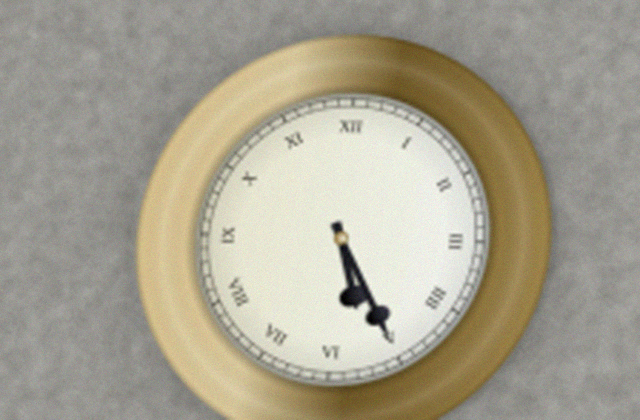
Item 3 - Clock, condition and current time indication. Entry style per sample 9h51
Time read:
5h25
